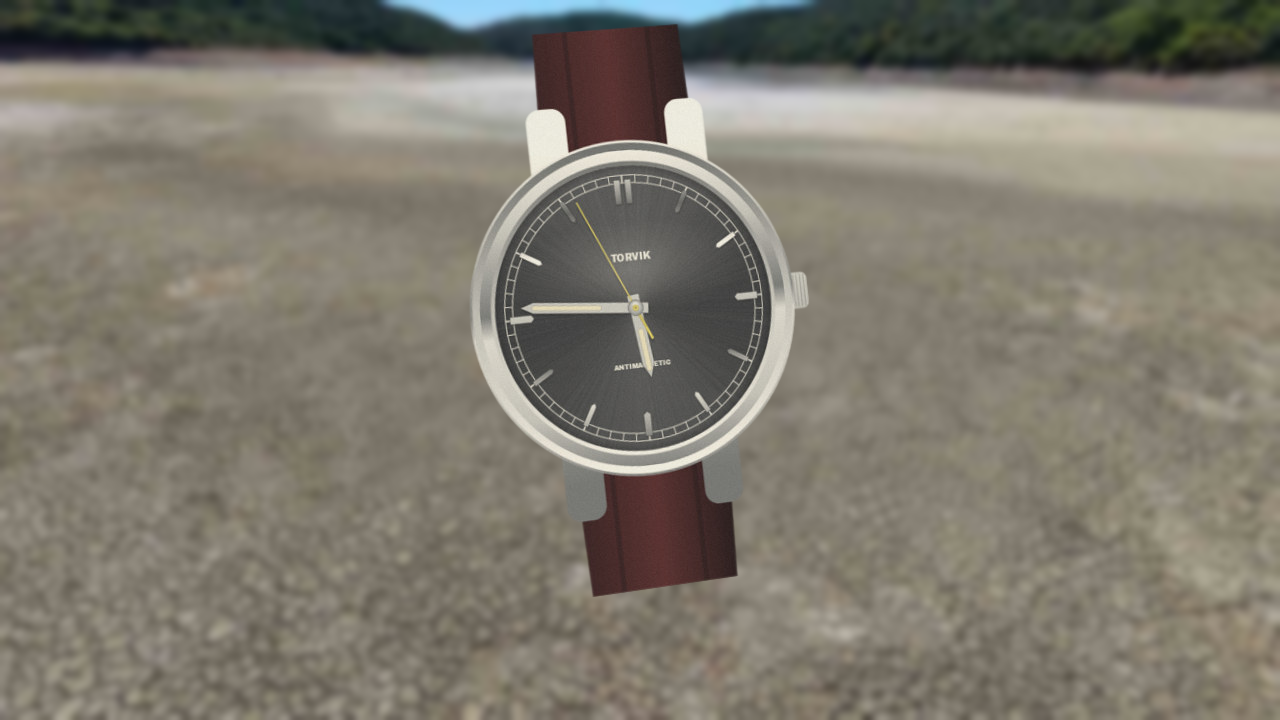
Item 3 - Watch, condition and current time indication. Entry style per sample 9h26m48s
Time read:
5h45m56s
